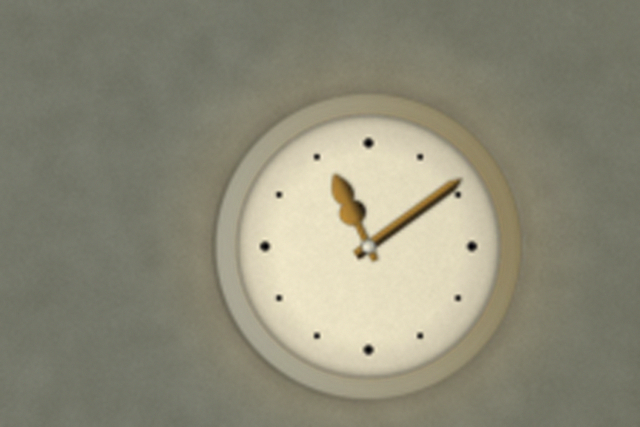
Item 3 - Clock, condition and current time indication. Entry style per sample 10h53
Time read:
11h09
